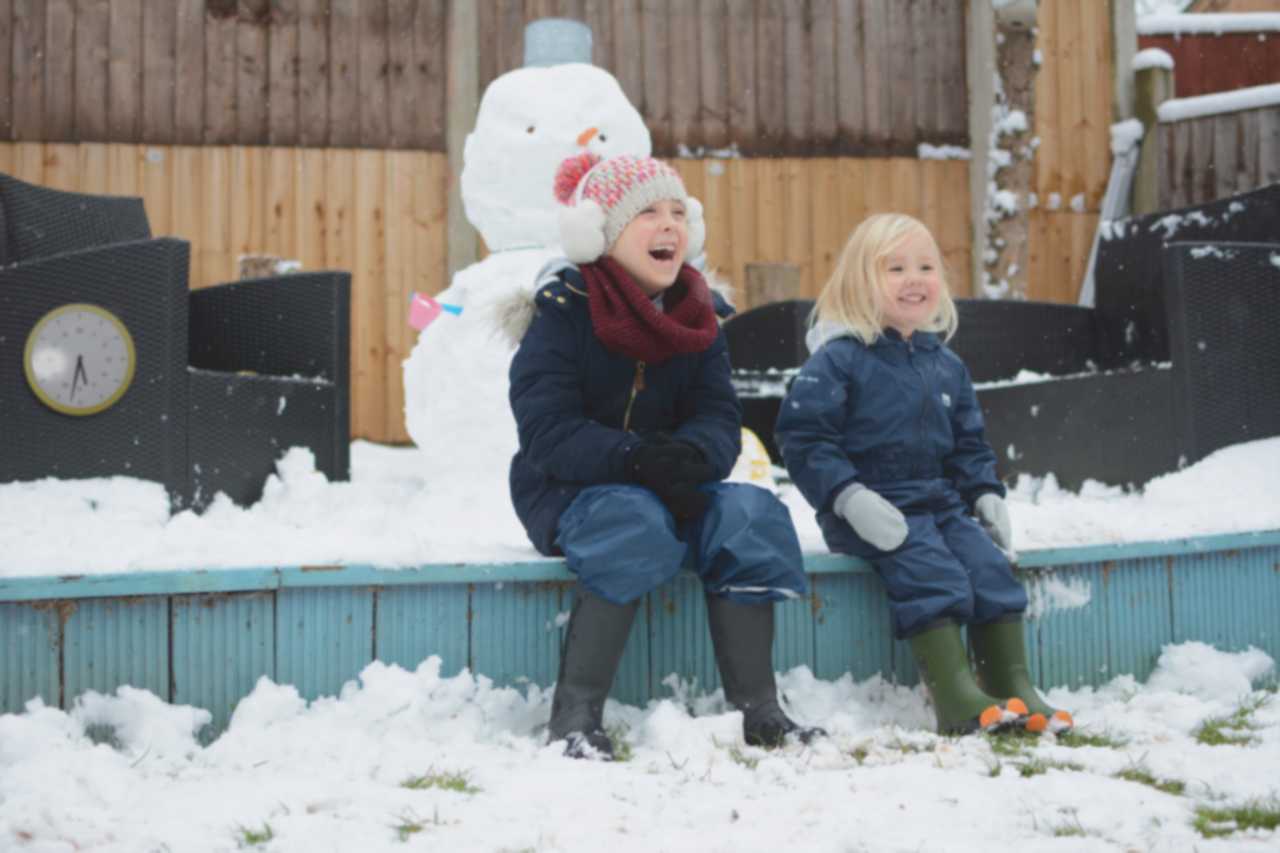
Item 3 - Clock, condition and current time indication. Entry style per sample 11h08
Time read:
5h32
